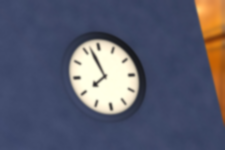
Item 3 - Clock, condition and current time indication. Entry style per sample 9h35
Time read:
7h57
